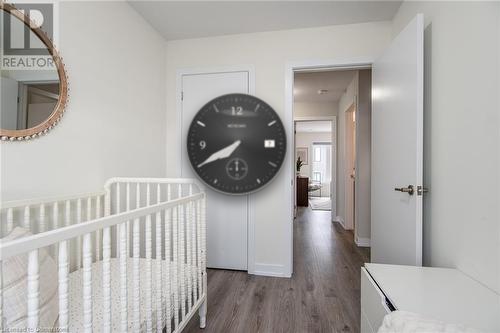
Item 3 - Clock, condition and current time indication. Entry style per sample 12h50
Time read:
7h40
